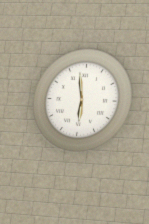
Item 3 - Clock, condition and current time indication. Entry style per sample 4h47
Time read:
5h58
